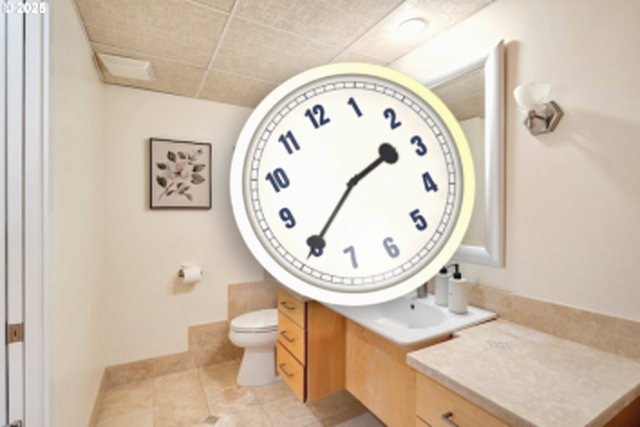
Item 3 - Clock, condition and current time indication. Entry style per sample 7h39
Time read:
2h40
